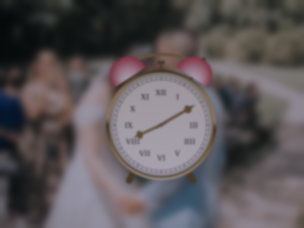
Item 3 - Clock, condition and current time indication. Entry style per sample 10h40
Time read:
8h10
